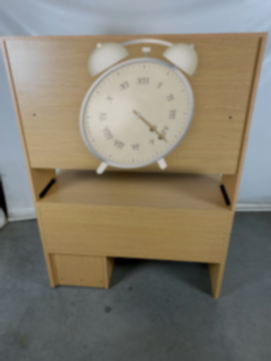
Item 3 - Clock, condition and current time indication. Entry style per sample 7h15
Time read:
4h22
